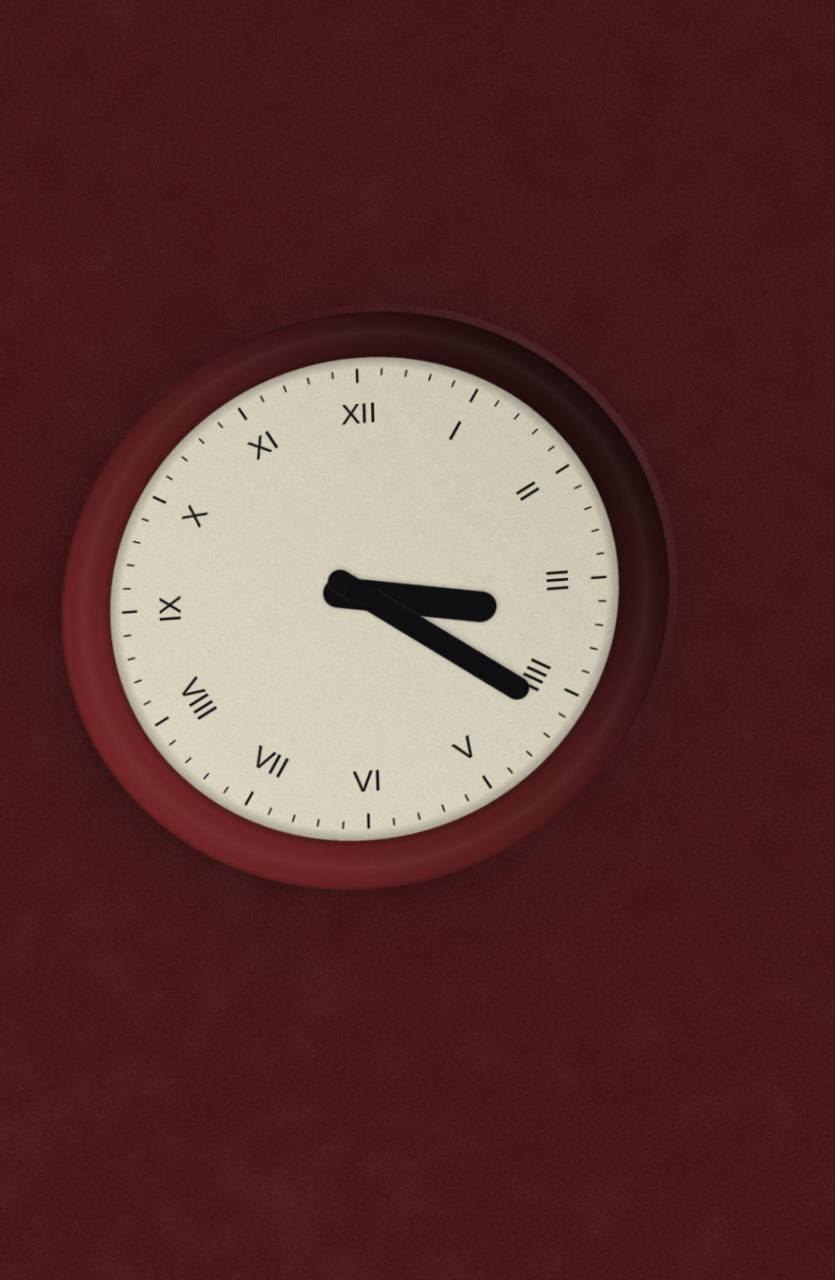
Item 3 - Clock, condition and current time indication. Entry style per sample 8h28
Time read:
3h21
